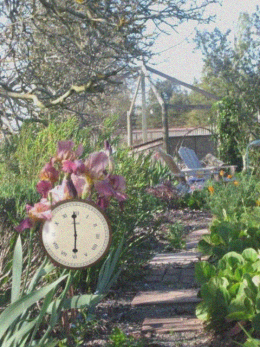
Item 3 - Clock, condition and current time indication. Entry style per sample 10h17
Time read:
5h59
